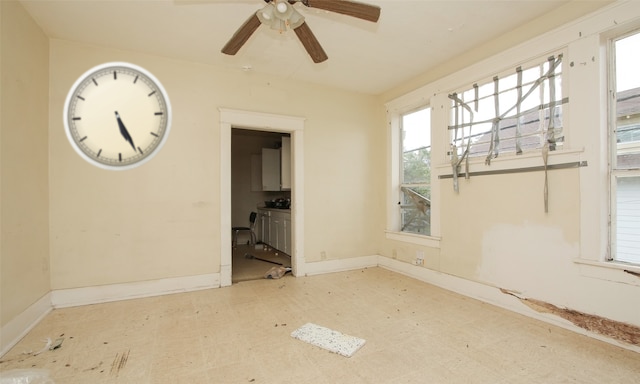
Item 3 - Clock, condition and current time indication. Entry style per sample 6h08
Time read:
5h26
